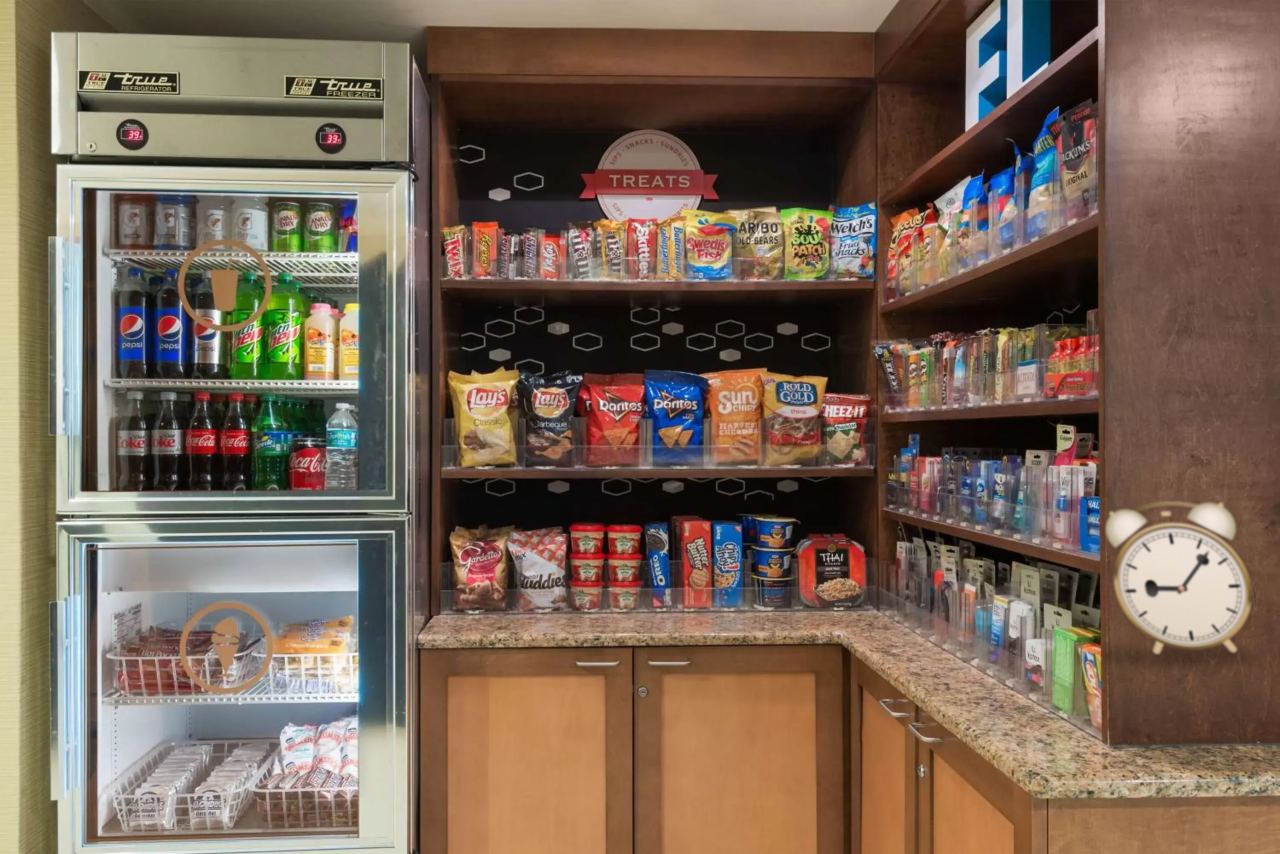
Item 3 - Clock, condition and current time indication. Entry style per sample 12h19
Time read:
9h07
